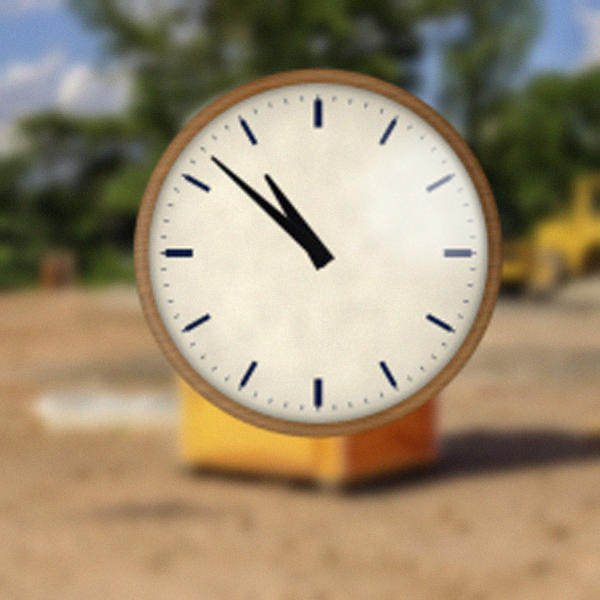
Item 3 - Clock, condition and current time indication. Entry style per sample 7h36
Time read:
10h52
